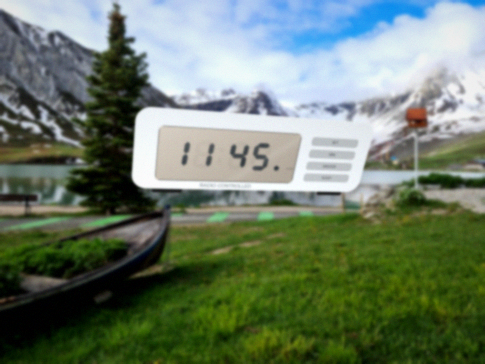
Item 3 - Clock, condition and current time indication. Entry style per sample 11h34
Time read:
11h45
